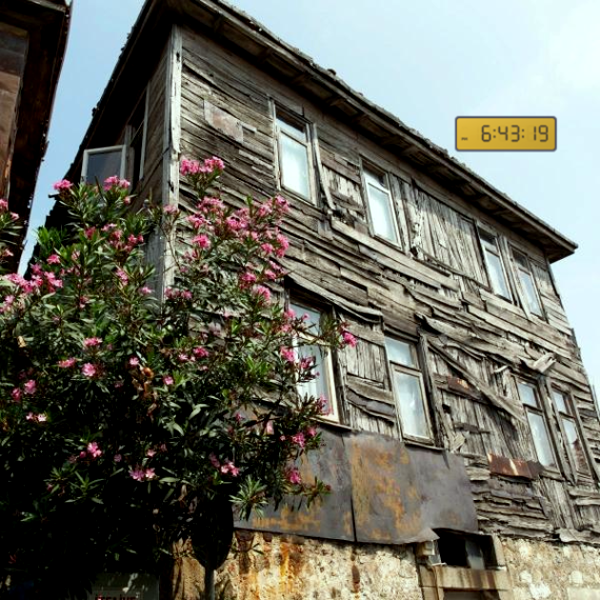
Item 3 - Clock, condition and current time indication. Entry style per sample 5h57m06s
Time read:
6h43m19s
